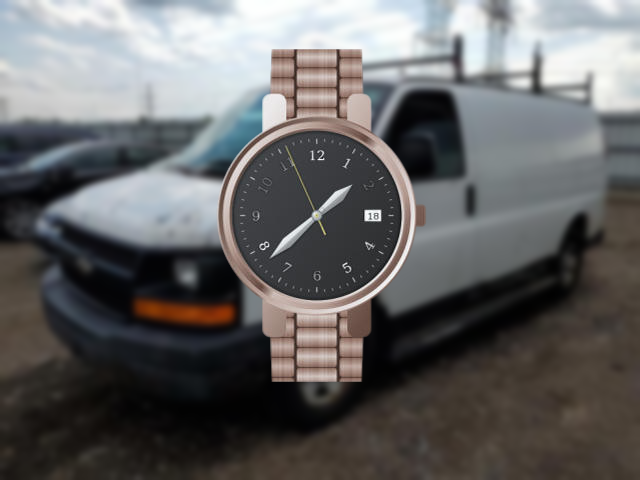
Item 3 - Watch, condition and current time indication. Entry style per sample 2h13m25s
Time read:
1h37m56s
